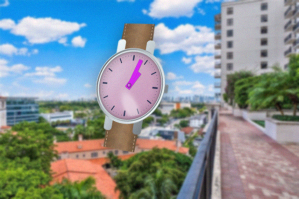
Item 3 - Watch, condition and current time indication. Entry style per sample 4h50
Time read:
1h03
